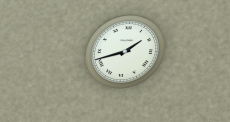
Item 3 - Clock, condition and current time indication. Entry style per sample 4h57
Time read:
1h42
